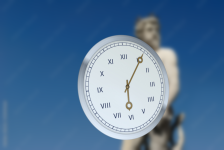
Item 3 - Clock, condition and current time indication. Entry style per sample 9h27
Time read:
6h06
